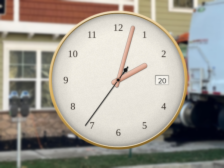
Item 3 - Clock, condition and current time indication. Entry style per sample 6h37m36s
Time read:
2h02m36s
